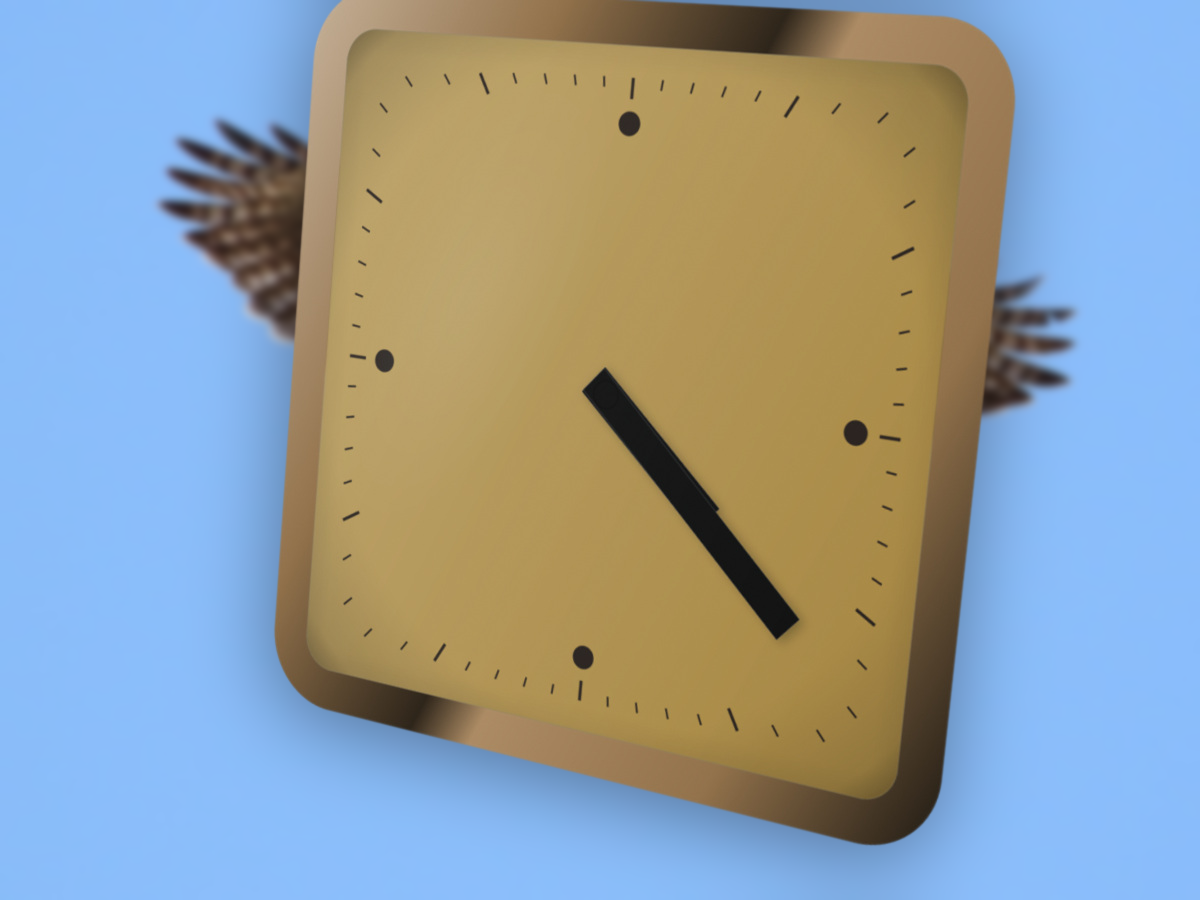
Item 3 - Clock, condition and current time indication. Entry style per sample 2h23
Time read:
4h22
